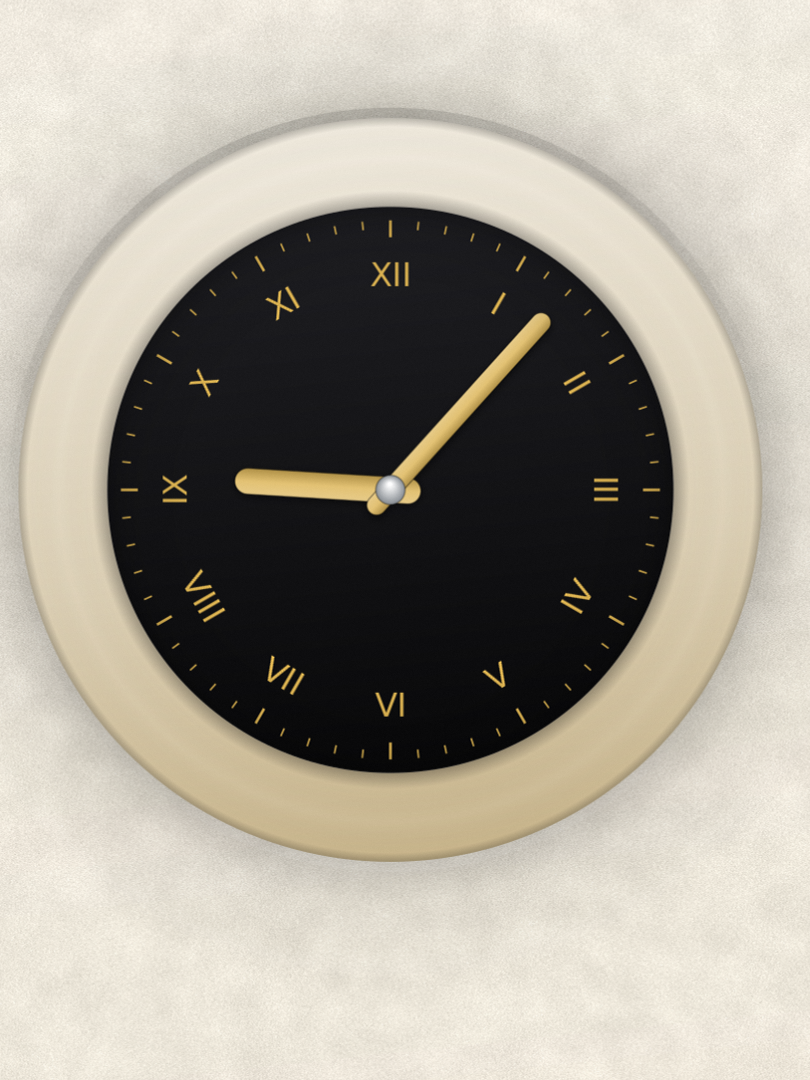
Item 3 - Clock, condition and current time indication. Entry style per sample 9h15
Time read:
9h07
